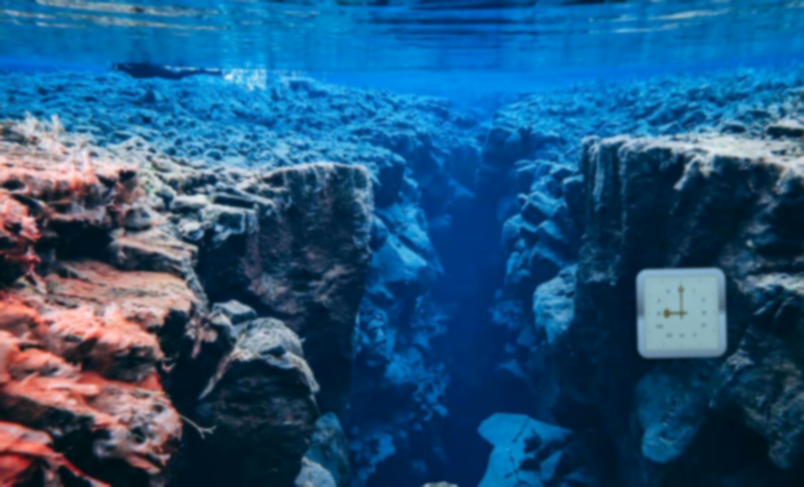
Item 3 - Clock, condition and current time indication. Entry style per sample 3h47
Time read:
9h00
